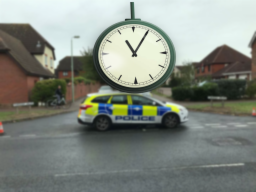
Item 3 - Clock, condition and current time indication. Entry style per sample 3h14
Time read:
11h05
